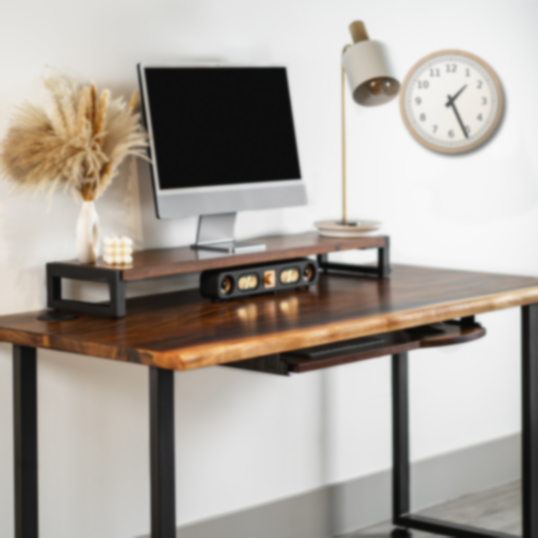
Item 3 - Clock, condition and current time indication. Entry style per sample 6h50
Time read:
1h26
